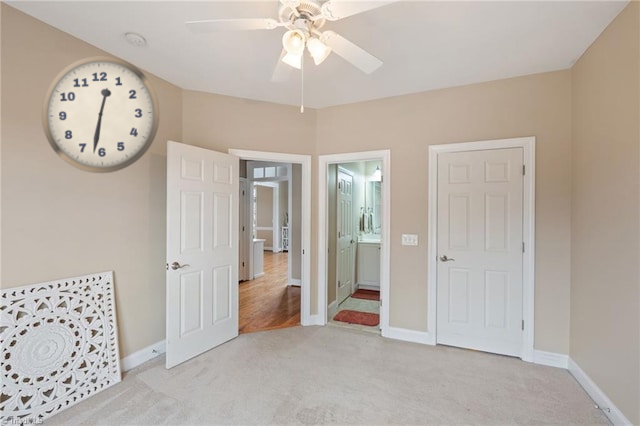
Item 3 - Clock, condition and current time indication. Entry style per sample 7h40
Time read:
12h32
